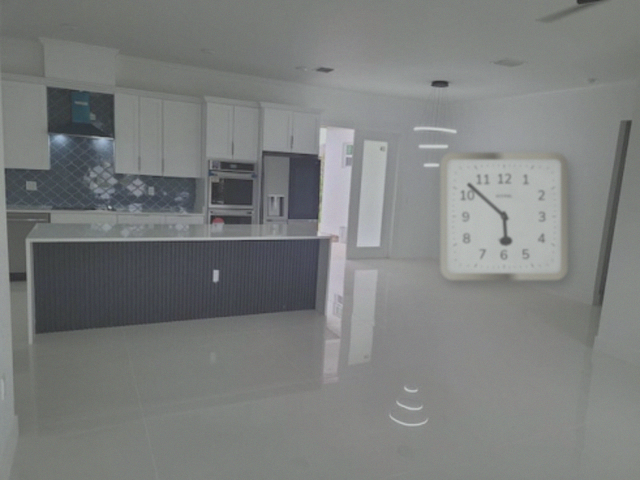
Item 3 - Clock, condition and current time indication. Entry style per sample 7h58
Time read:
5h52
